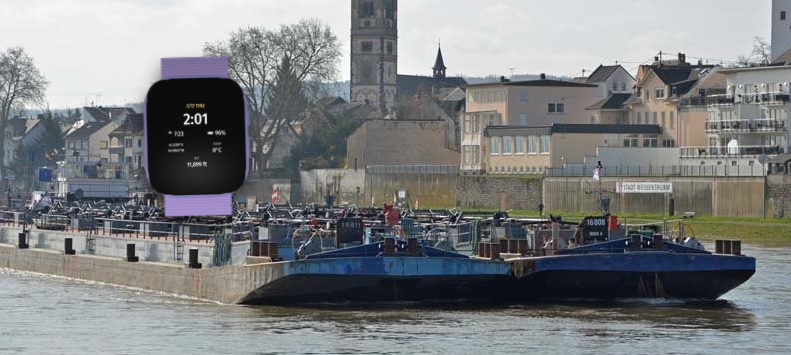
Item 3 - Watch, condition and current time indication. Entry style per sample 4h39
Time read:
2h01
